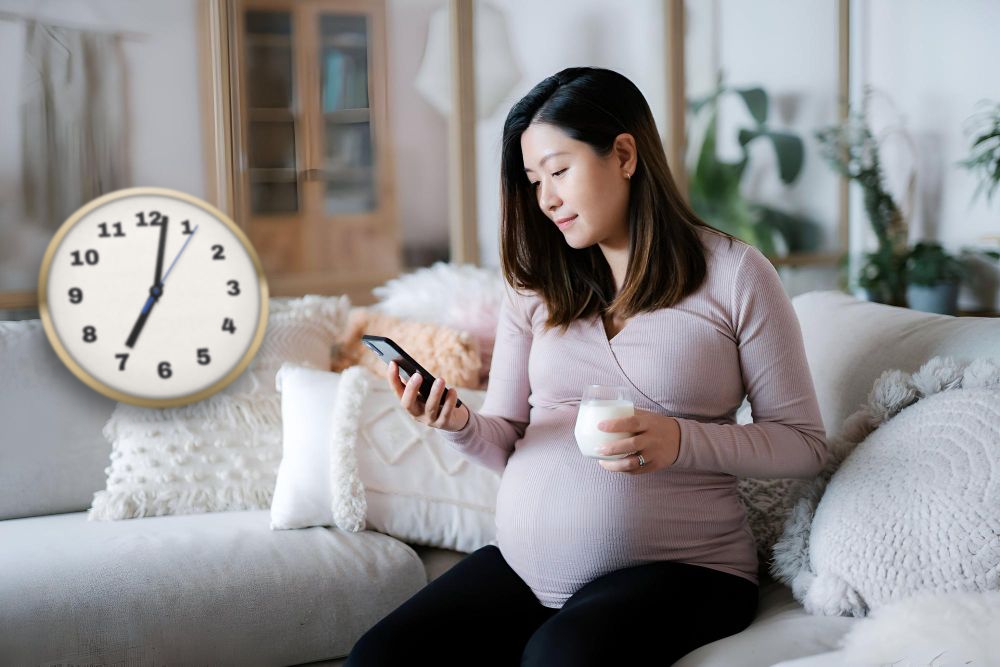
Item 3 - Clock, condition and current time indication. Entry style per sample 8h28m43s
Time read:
7h02m06s
